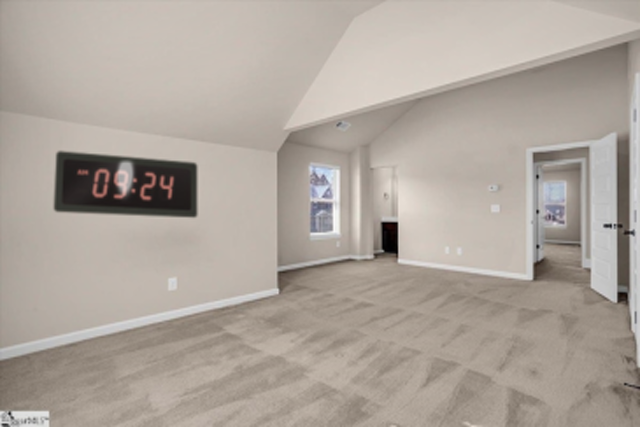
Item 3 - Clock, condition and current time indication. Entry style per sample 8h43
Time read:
9h24
